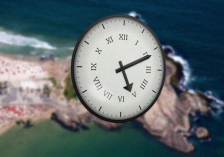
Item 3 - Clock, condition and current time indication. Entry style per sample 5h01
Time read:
5h11
